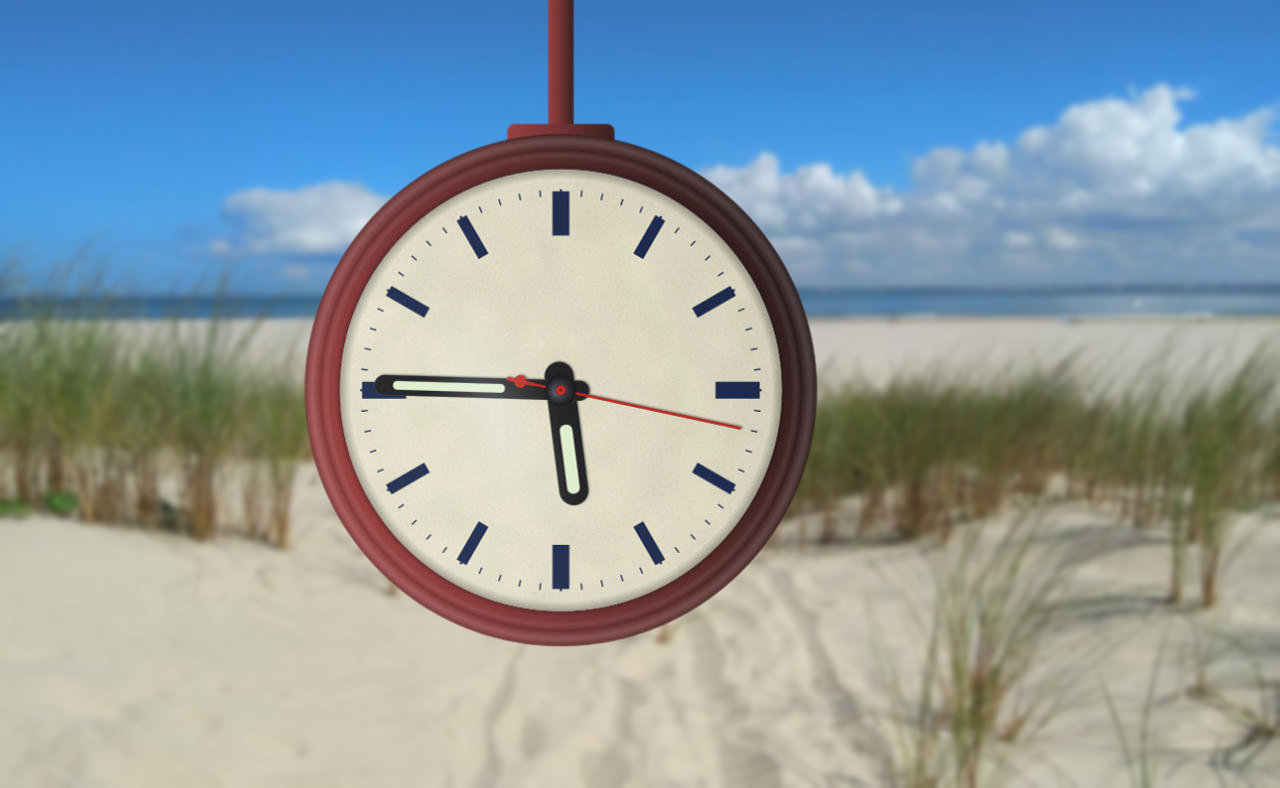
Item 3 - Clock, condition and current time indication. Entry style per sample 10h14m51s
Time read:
5h45m17s
